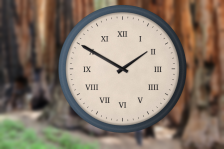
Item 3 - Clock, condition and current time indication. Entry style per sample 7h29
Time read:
1h50
